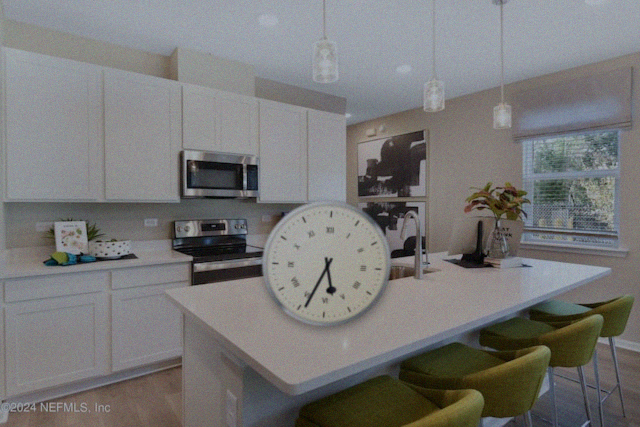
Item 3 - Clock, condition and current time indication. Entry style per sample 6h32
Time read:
5h34
